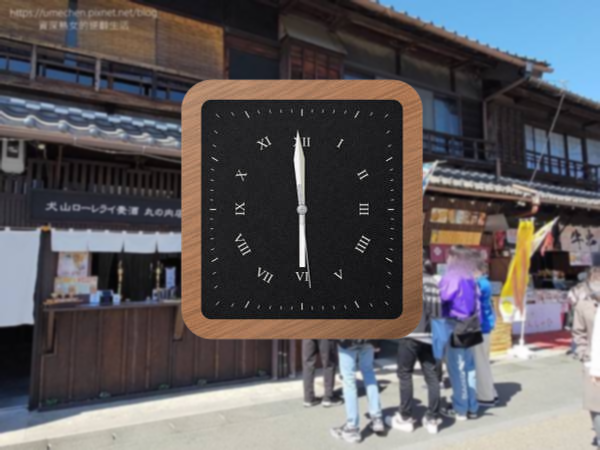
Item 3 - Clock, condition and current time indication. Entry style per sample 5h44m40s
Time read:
5h59m29s
